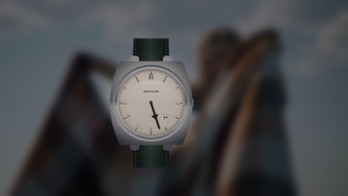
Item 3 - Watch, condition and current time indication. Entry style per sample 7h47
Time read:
5h27
